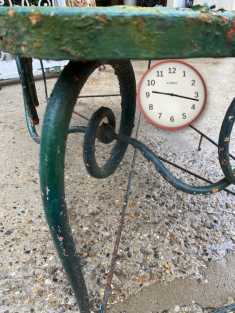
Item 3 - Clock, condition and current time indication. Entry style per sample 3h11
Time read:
9h17
